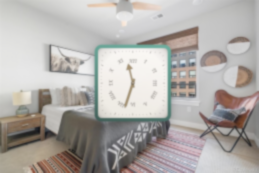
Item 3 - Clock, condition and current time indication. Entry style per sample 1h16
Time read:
11h33
